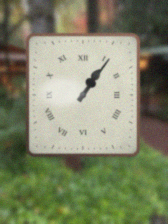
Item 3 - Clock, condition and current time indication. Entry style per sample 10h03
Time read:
1h06
